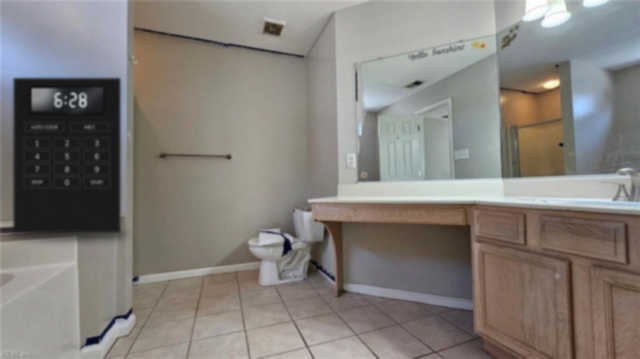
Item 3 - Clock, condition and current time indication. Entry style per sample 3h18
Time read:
6h28
